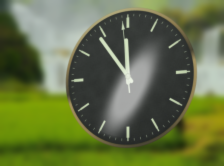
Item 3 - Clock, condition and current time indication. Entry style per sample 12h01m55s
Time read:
11h53m59s
